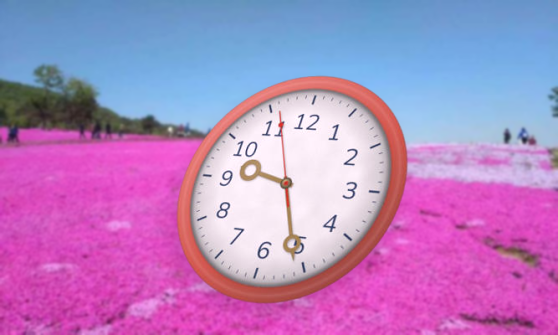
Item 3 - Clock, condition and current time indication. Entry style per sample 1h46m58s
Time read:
9h25m56s
